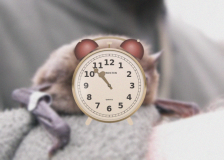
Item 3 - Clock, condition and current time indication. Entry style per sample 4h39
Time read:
10h53
